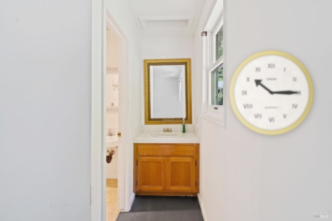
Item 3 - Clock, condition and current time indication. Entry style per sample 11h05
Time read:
10h15
